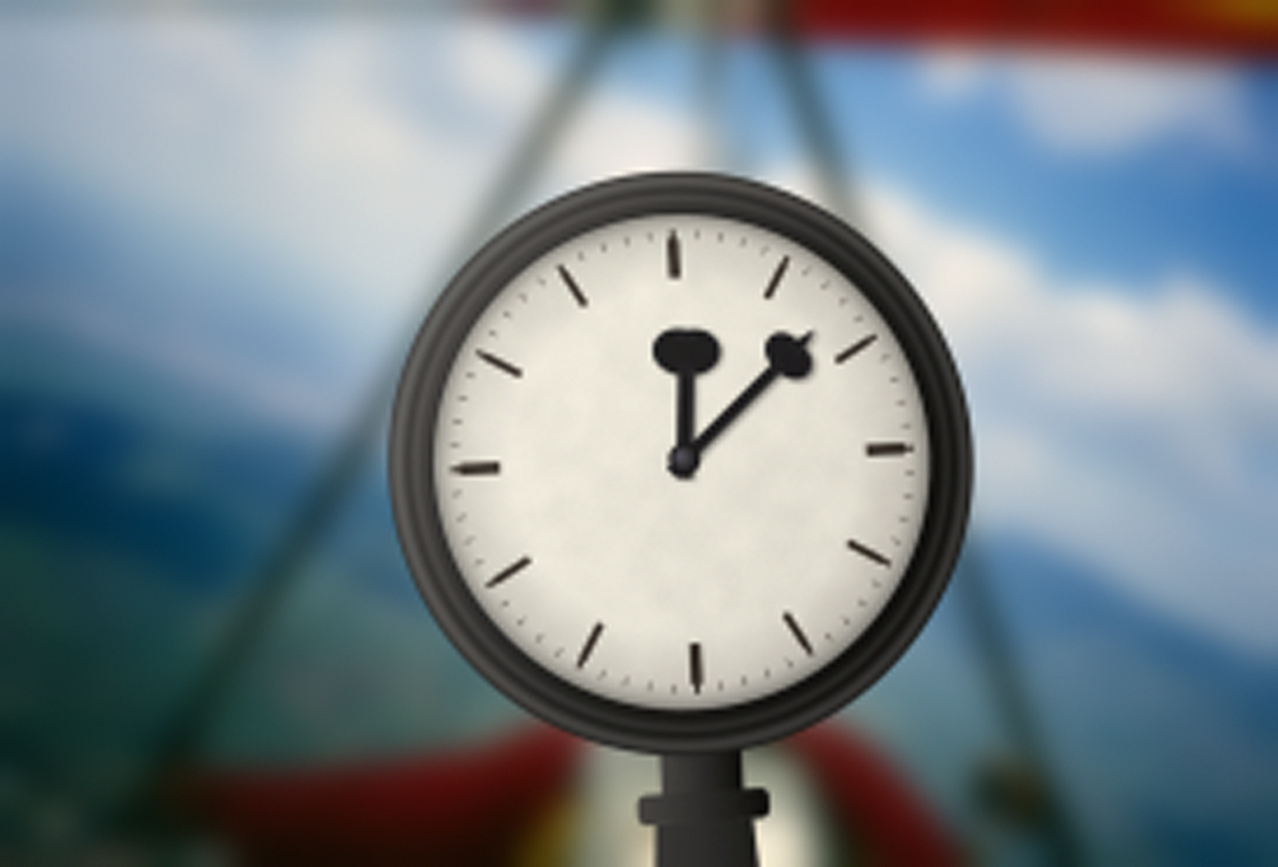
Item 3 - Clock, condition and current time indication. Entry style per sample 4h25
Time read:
12h08
